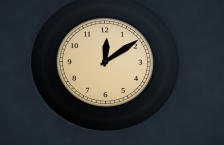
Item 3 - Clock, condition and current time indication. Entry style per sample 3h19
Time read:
12h09
